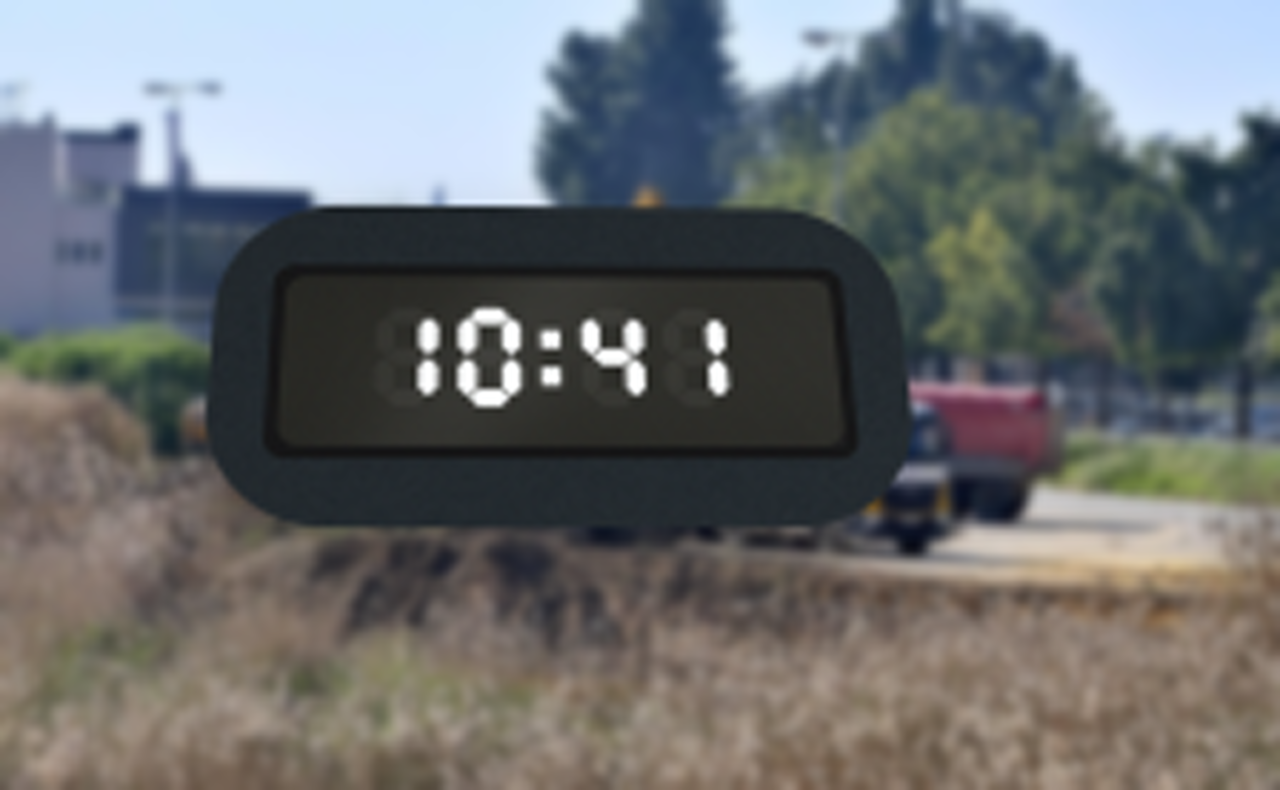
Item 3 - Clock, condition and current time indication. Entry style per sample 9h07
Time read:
10h41
